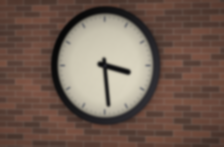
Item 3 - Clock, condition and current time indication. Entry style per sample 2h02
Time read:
3h29
